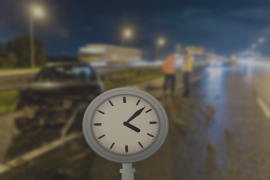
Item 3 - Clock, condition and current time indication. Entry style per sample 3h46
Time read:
4h08
